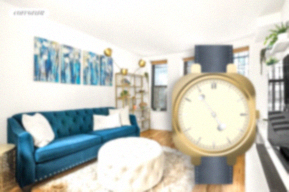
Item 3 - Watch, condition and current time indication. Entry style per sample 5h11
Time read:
4h54
